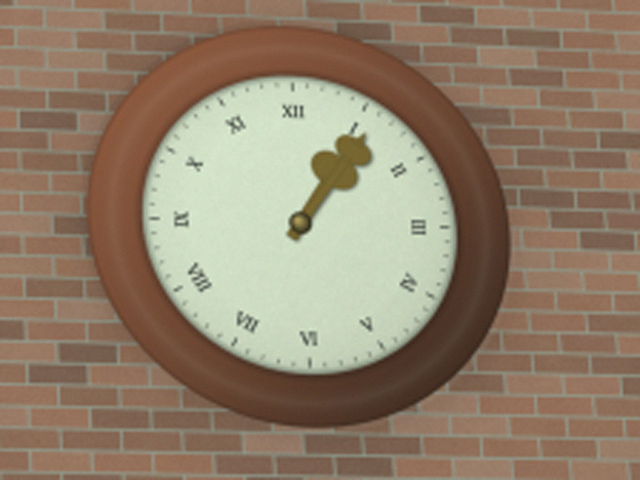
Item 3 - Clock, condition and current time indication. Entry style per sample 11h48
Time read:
1h06
